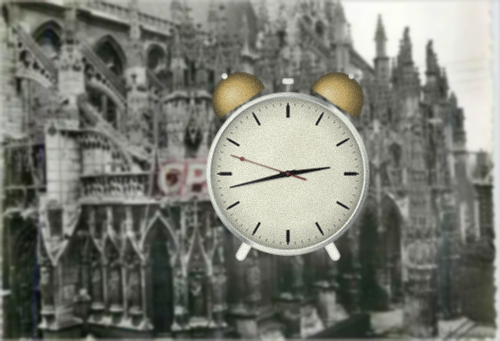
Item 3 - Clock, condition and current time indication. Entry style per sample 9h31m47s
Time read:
2h42m48s
